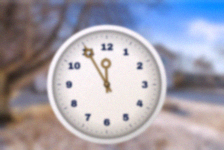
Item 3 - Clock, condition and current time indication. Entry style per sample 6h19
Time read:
11h55
